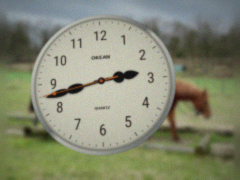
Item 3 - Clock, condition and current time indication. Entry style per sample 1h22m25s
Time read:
2h42m43s
